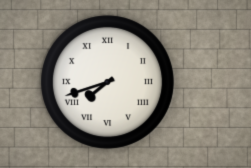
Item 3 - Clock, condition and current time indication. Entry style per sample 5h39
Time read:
7h42
